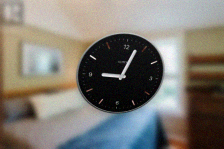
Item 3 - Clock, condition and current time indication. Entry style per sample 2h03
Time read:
9h03
